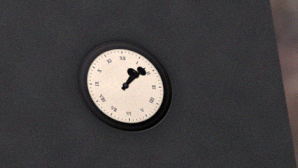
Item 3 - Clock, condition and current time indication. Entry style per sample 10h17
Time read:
1h08
